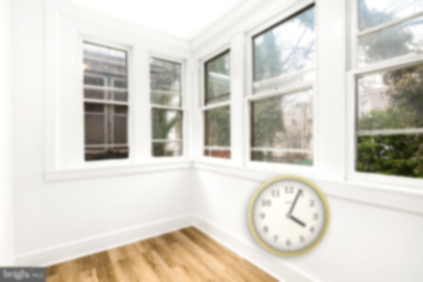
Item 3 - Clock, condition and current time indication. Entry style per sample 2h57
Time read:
4h04
